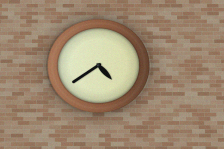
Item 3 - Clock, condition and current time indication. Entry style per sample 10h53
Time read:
4h39
